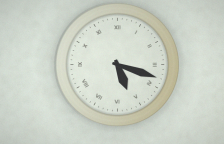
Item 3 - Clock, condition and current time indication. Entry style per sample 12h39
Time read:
5h18
